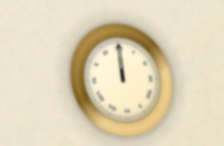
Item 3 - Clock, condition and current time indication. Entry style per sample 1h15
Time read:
12h00
